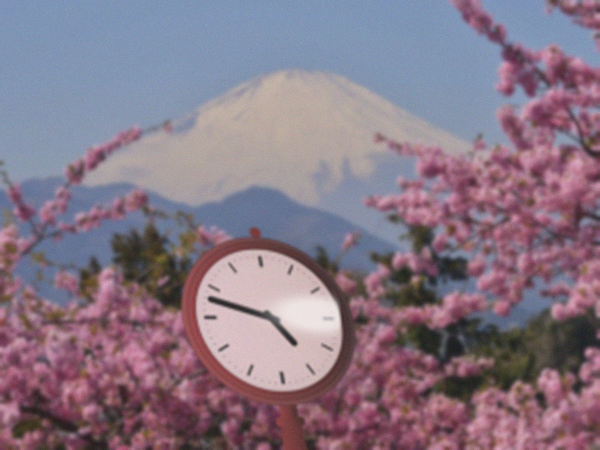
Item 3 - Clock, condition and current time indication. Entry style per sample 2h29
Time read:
4h48
